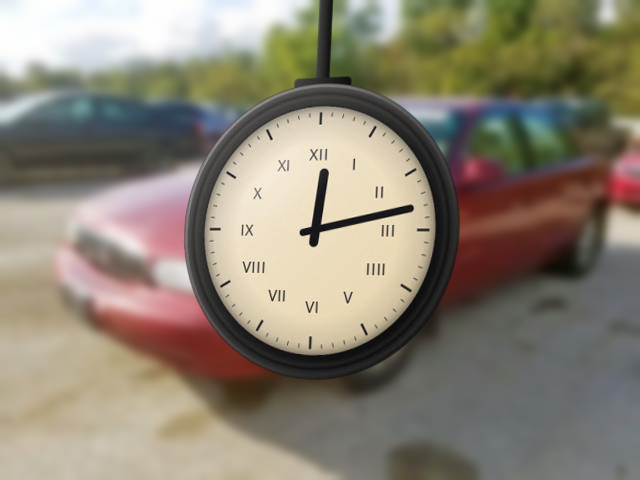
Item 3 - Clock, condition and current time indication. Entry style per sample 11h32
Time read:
12h13
